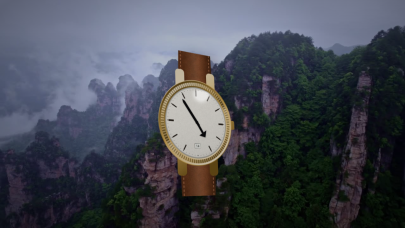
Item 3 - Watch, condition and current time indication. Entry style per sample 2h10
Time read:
4h54
